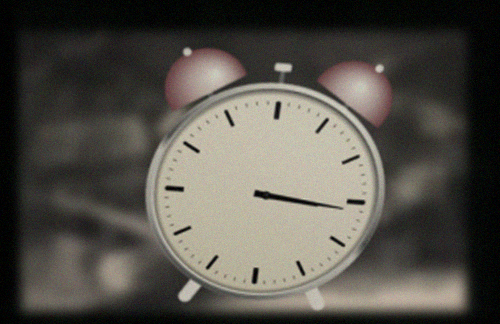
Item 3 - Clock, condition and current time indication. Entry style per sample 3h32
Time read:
3h16
